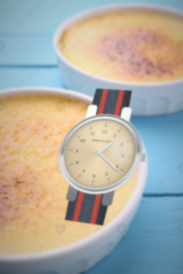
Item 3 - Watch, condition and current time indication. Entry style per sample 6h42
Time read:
1h21
